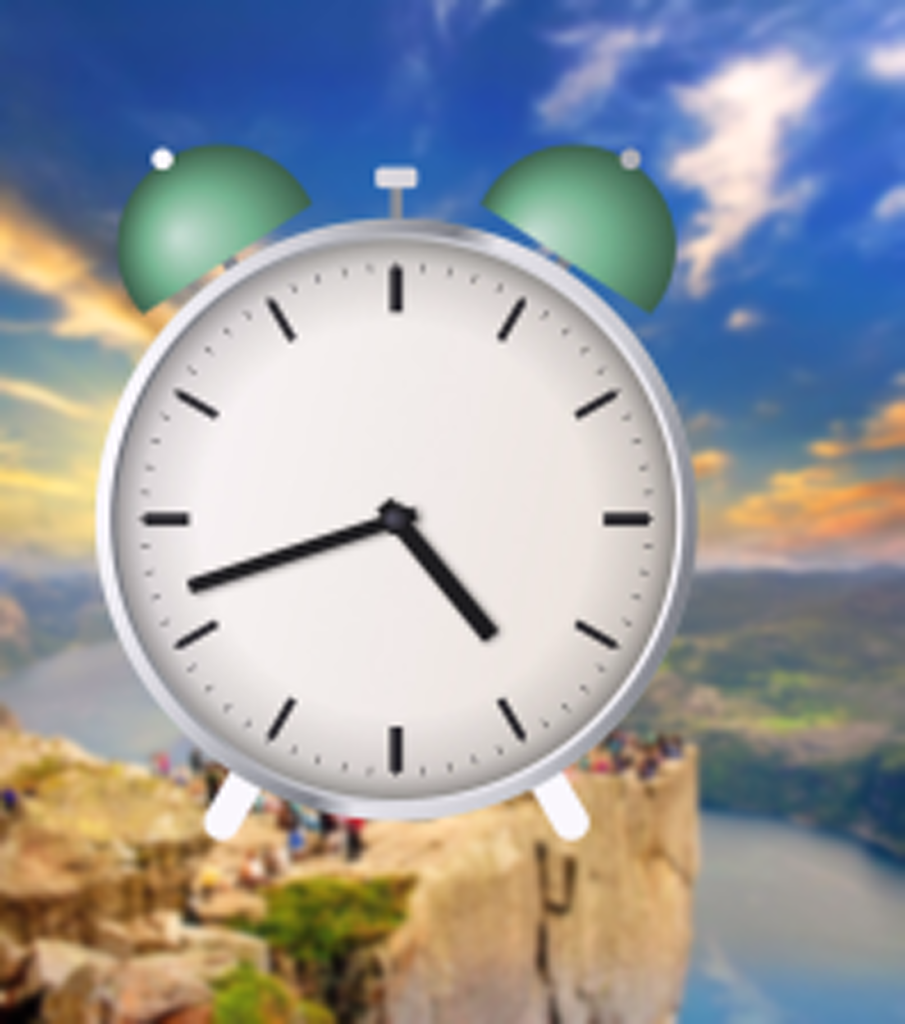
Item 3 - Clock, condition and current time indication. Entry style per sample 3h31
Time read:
4h42
